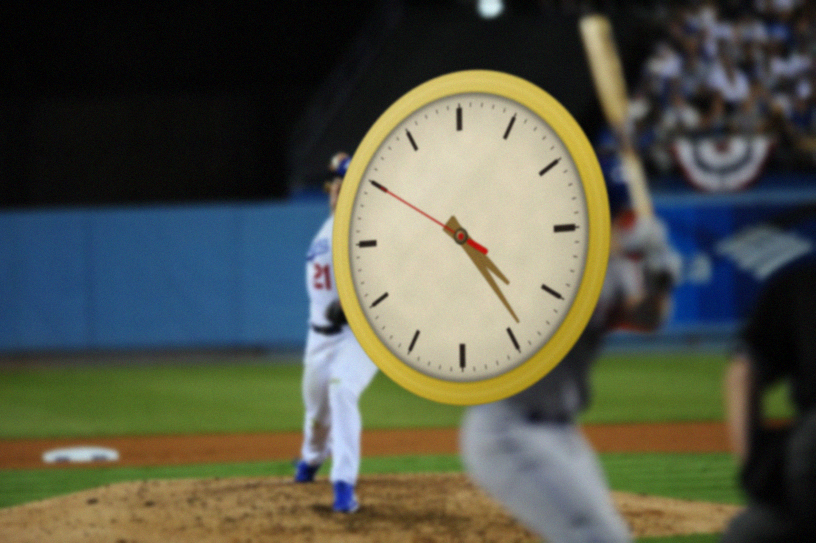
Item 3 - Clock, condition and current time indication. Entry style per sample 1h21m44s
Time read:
4h23m50s
